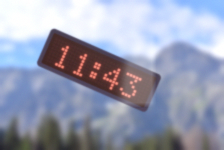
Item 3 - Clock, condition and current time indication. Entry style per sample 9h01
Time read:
11h43
